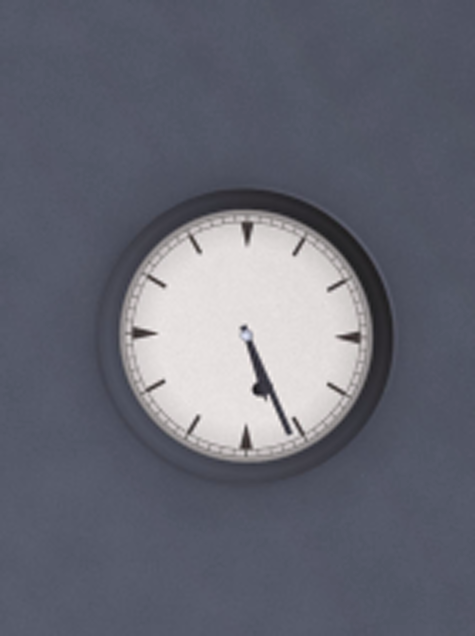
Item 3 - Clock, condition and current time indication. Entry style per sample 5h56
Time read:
5h26
